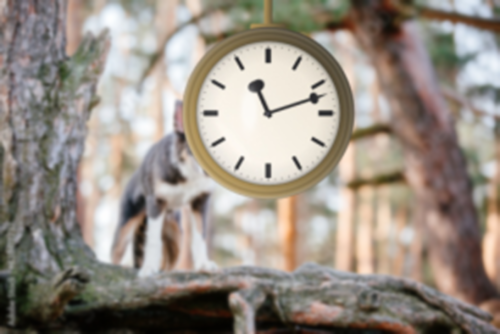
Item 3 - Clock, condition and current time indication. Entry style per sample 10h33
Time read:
11h12
